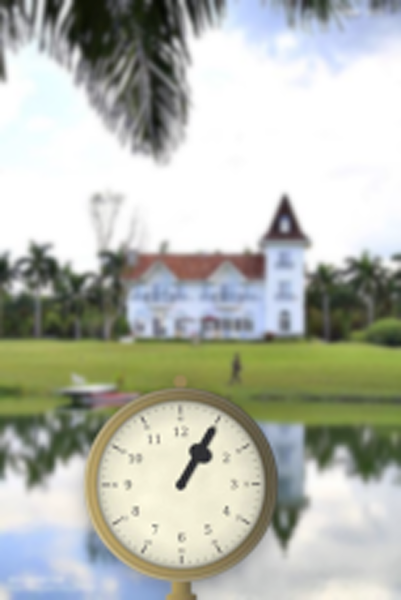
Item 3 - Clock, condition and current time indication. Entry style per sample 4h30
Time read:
1h05
